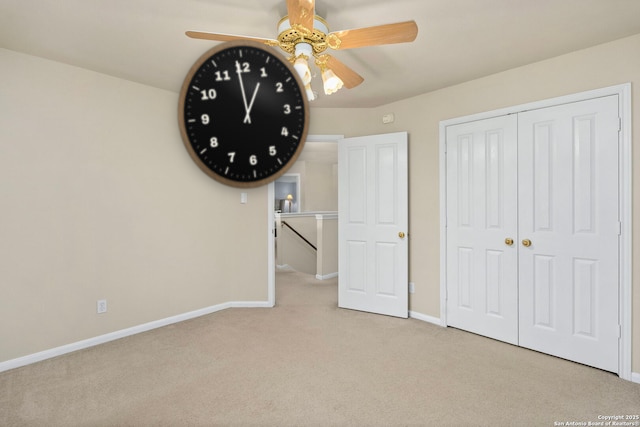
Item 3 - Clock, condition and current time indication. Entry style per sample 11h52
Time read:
12h59
